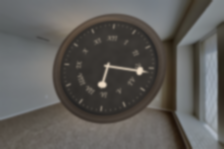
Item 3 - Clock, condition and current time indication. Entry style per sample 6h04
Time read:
6h16
